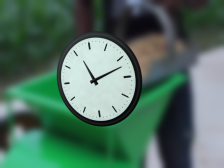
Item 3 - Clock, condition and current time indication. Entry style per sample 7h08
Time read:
11h12
